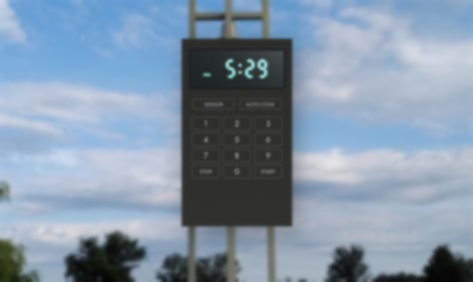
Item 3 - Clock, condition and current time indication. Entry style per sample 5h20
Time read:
5h29
